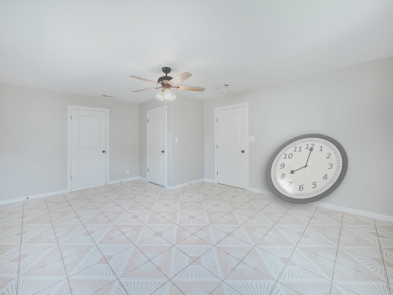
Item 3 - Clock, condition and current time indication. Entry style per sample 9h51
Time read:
8h01
